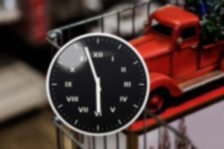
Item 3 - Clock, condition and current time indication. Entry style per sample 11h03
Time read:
5h57
